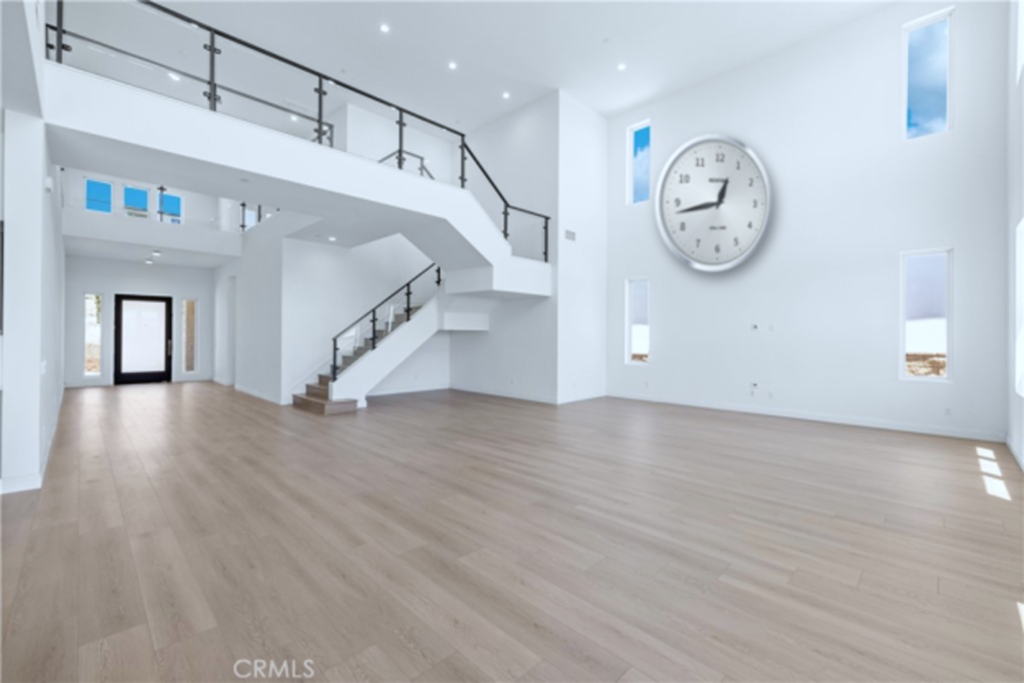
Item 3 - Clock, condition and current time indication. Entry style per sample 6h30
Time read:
12h43
